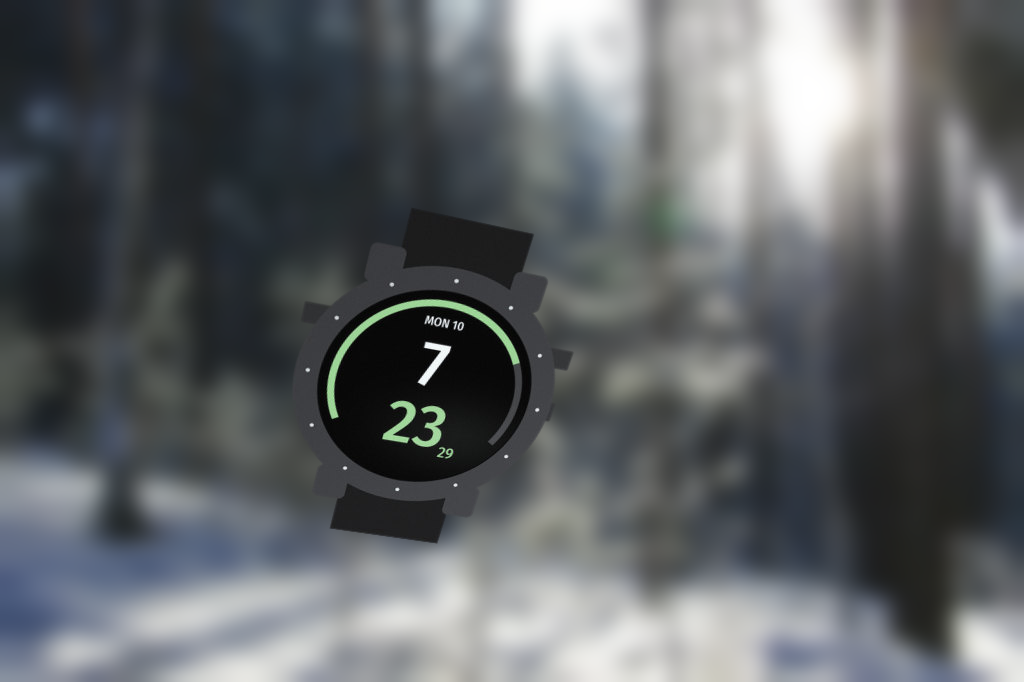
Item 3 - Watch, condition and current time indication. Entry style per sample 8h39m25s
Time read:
7h23m29s
